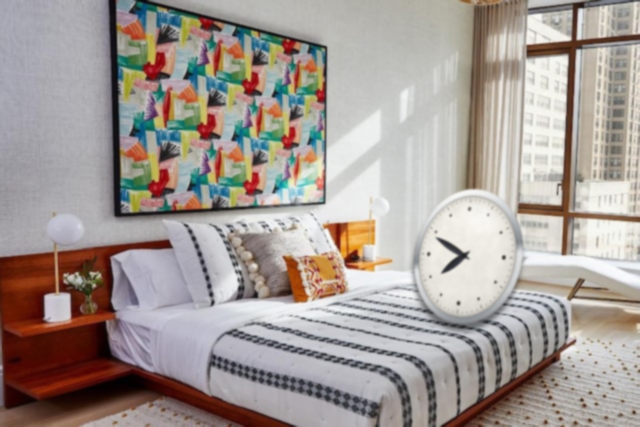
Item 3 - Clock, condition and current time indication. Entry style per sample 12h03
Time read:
7h49
